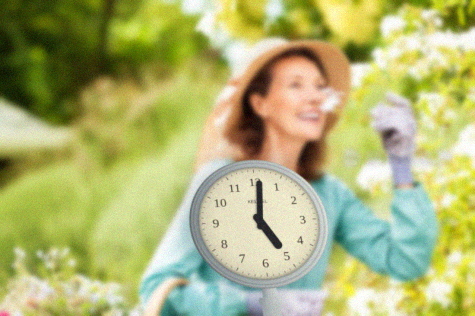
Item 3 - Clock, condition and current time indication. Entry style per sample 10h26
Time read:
5h01
